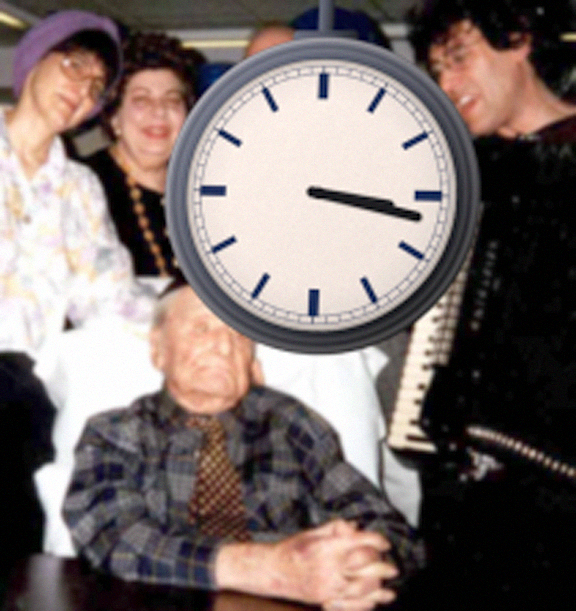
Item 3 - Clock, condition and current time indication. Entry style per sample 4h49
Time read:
3h17
